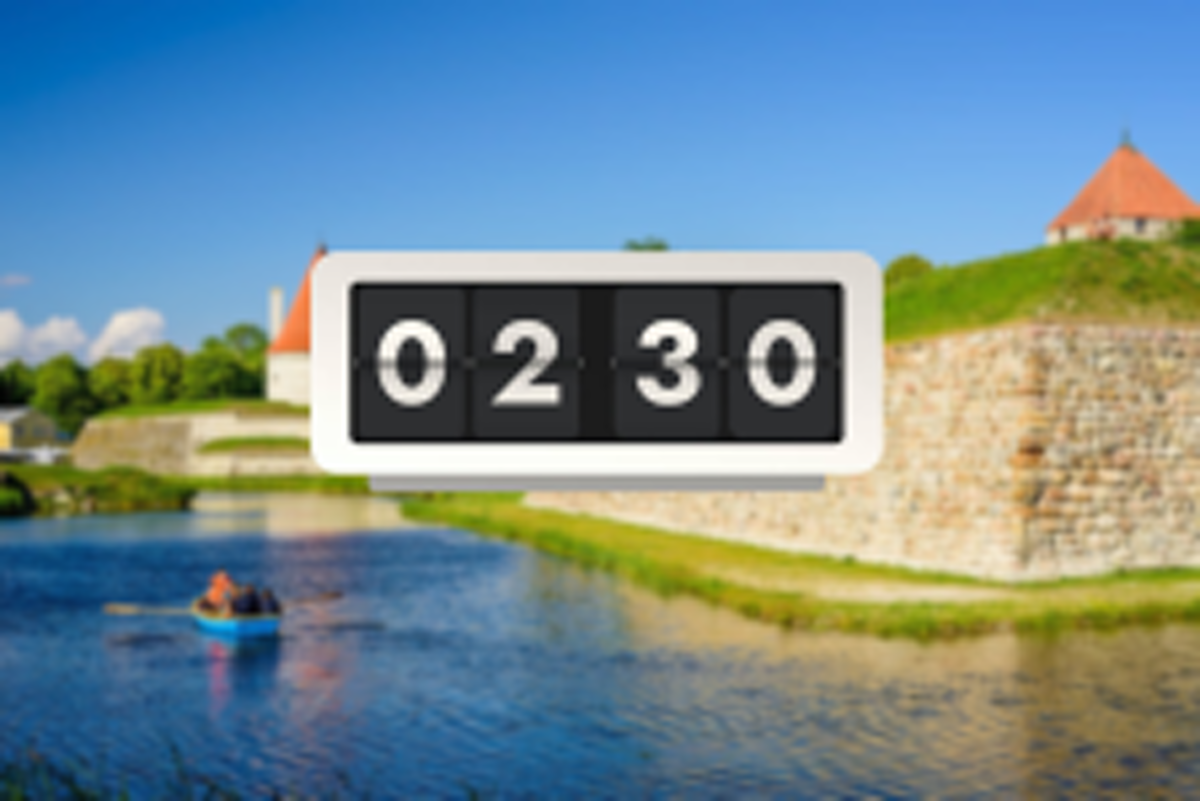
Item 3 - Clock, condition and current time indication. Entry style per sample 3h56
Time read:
2h30
